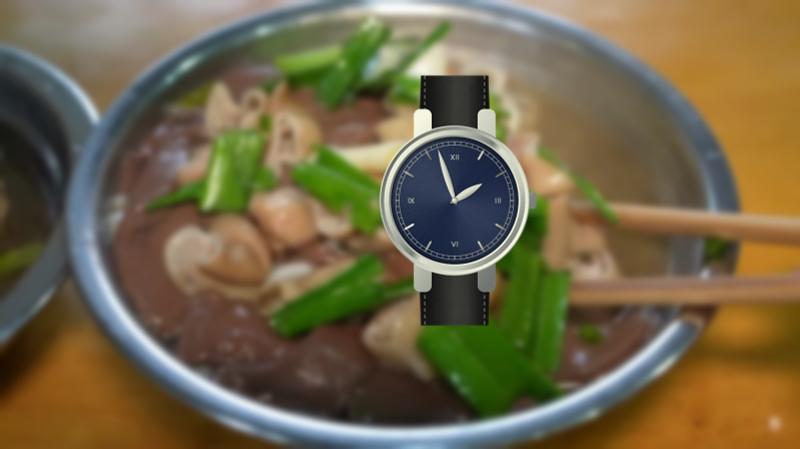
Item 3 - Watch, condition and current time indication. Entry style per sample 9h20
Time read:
1h57
